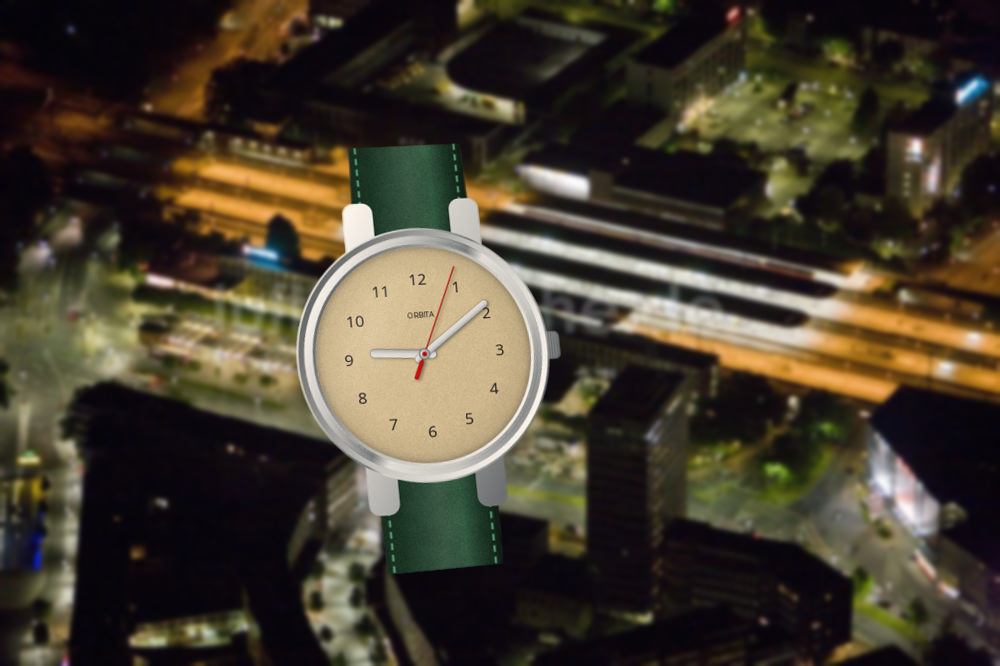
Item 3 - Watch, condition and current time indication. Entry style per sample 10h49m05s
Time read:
9h09m04s
